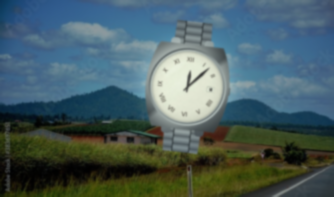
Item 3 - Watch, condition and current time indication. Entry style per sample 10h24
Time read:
12h07
